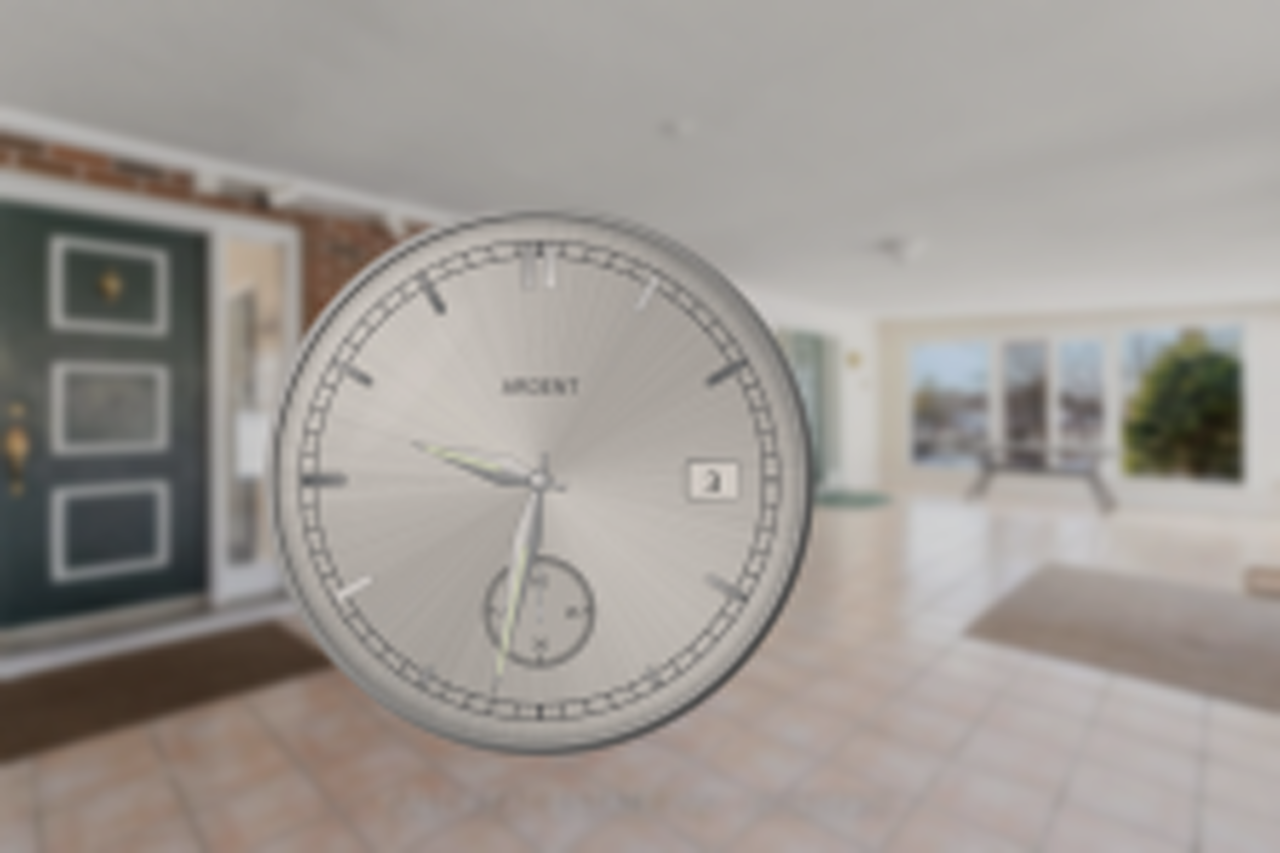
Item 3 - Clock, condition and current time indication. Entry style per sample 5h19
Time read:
9h32
